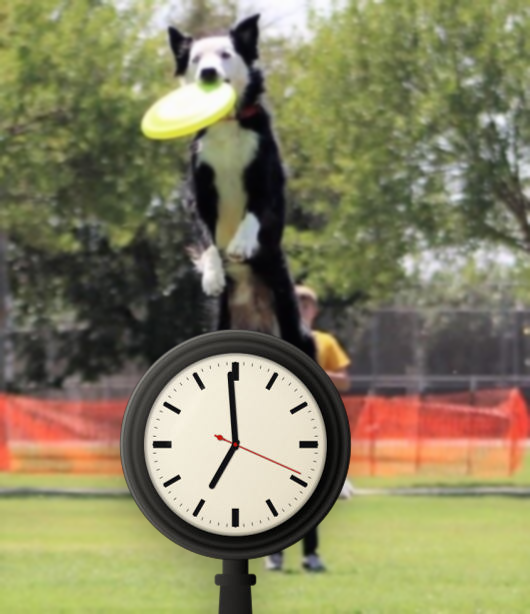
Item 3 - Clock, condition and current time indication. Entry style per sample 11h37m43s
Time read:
6h59m19s
